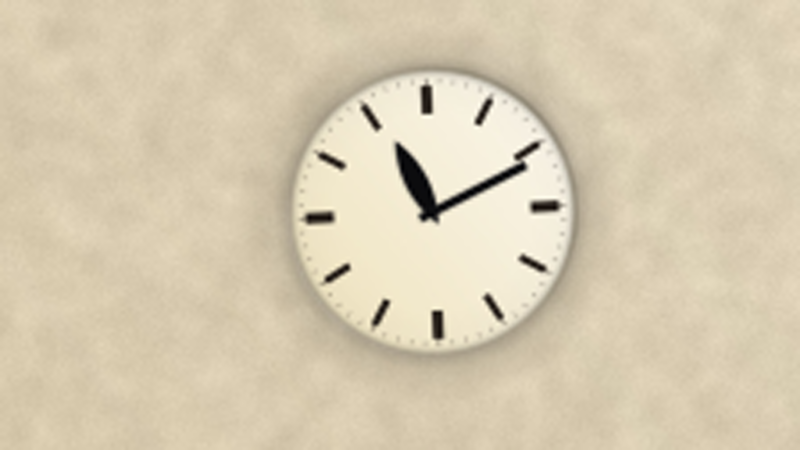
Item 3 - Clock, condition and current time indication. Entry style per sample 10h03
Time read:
11h11
